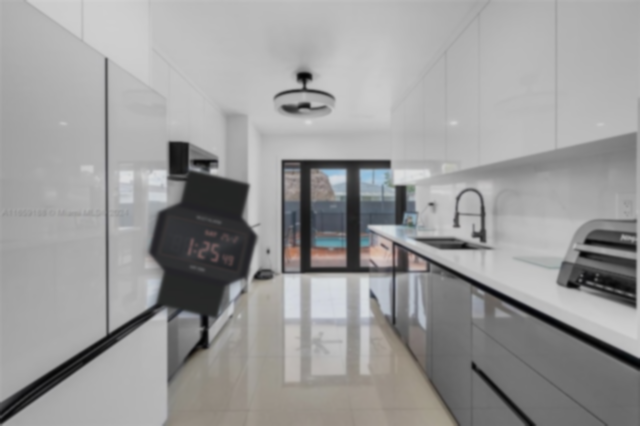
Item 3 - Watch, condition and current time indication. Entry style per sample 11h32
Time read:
1h25
